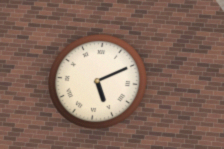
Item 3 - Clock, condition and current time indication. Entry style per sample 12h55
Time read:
5h10
